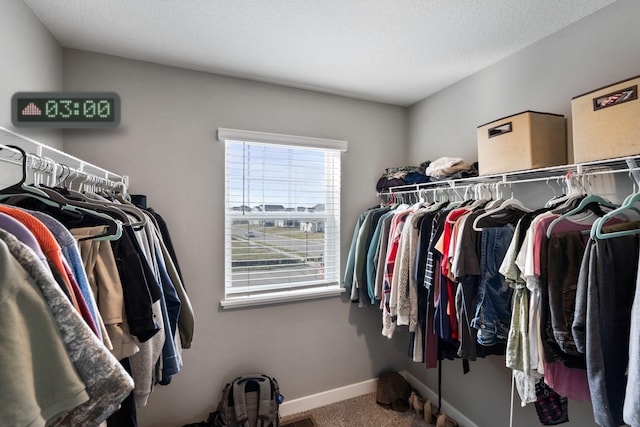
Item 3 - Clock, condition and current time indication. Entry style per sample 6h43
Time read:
3h00
